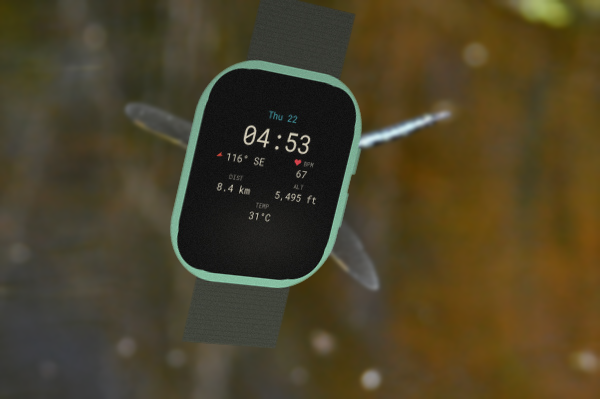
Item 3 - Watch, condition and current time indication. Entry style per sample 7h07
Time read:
4h53
